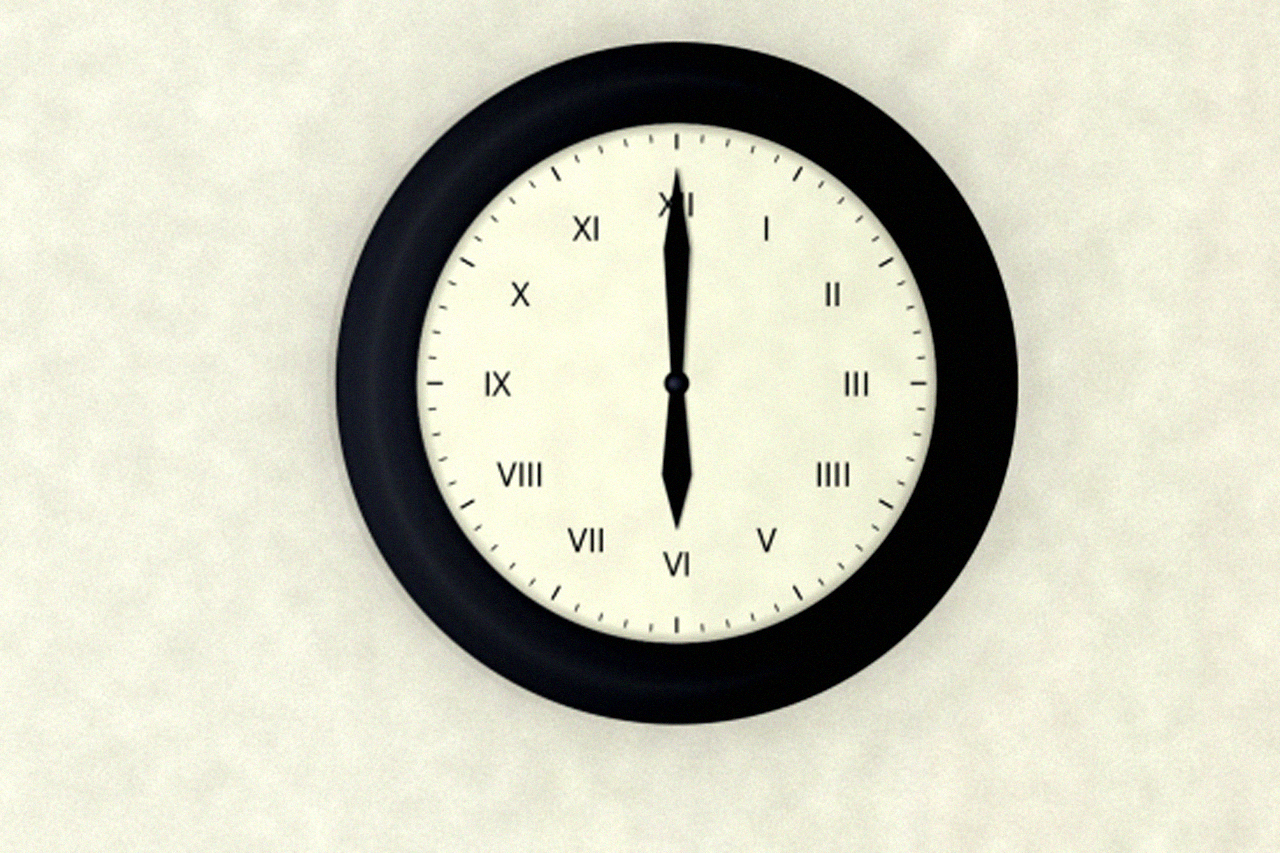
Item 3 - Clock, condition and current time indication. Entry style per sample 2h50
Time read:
6h00
